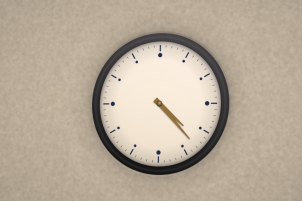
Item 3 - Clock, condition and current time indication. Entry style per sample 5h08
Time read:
4h23
